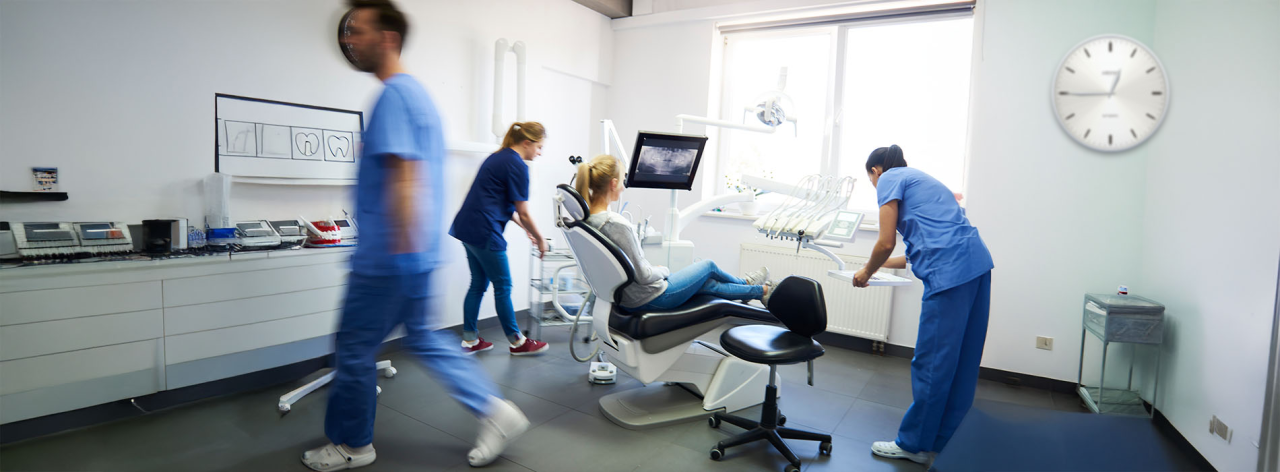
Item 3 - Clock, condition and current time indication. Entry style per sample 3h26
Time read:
12h45
